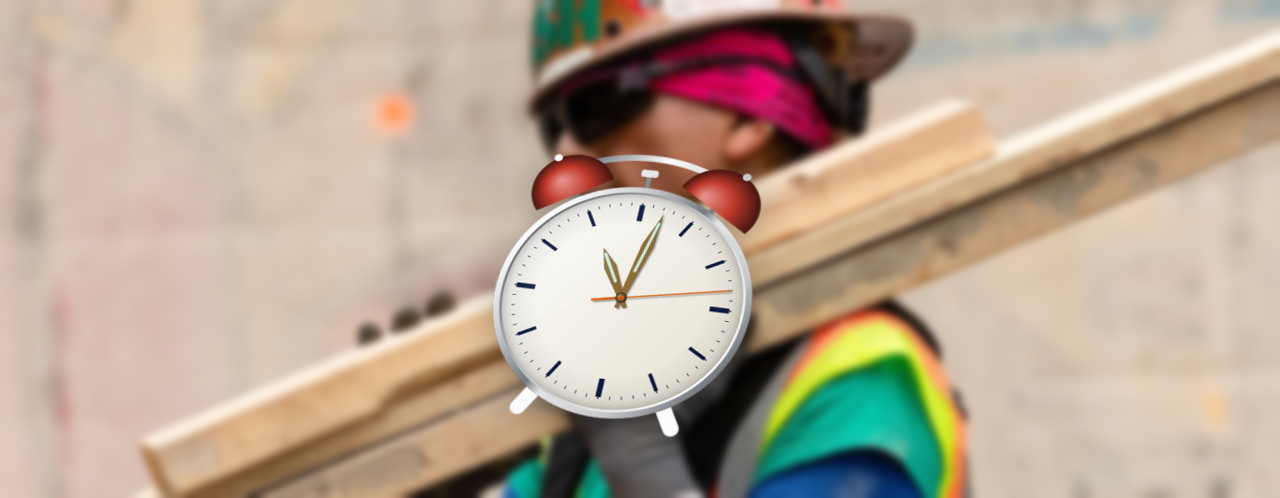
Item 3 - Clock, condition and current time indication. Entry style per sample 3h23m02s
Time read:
11h02m13s
